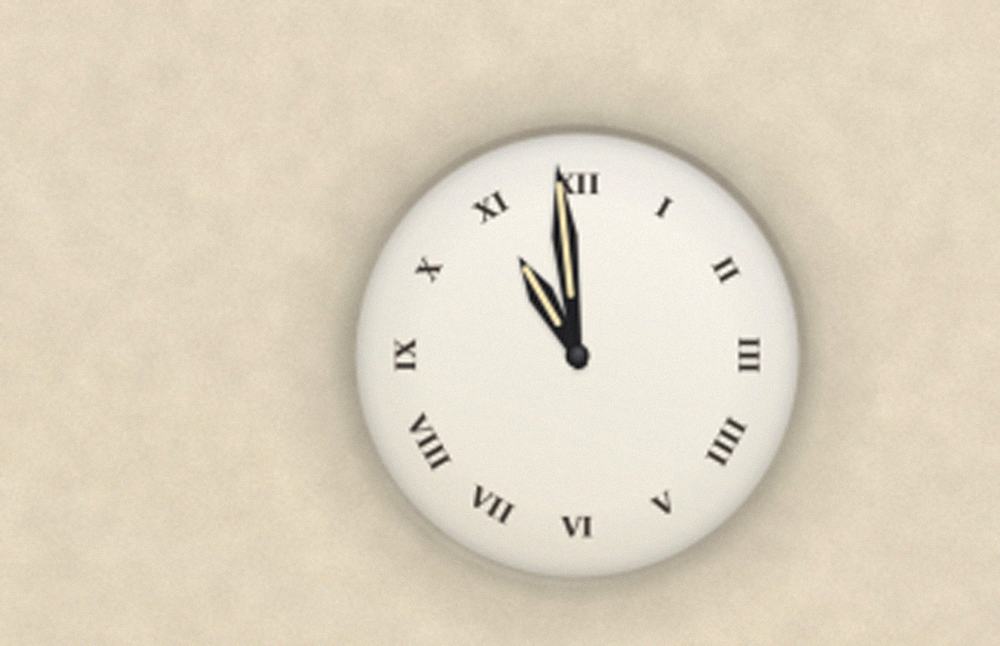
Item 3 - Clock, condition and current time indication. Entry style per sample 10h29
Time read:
10h59
